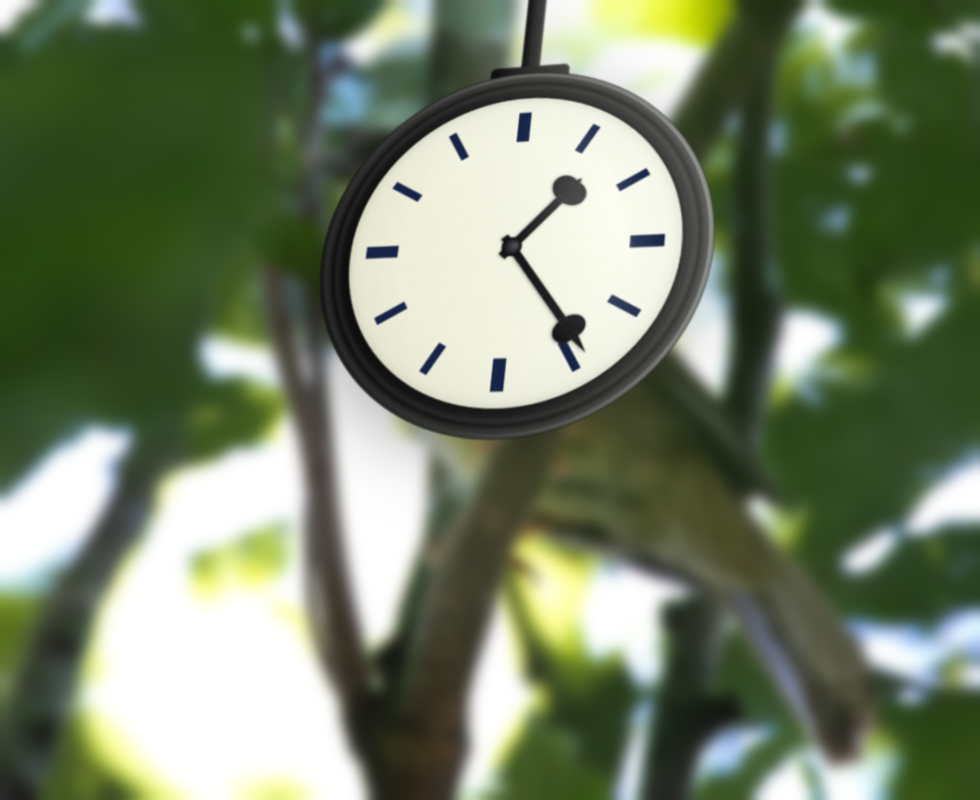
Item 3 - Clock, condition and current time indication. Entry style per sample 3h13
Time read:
1h24
